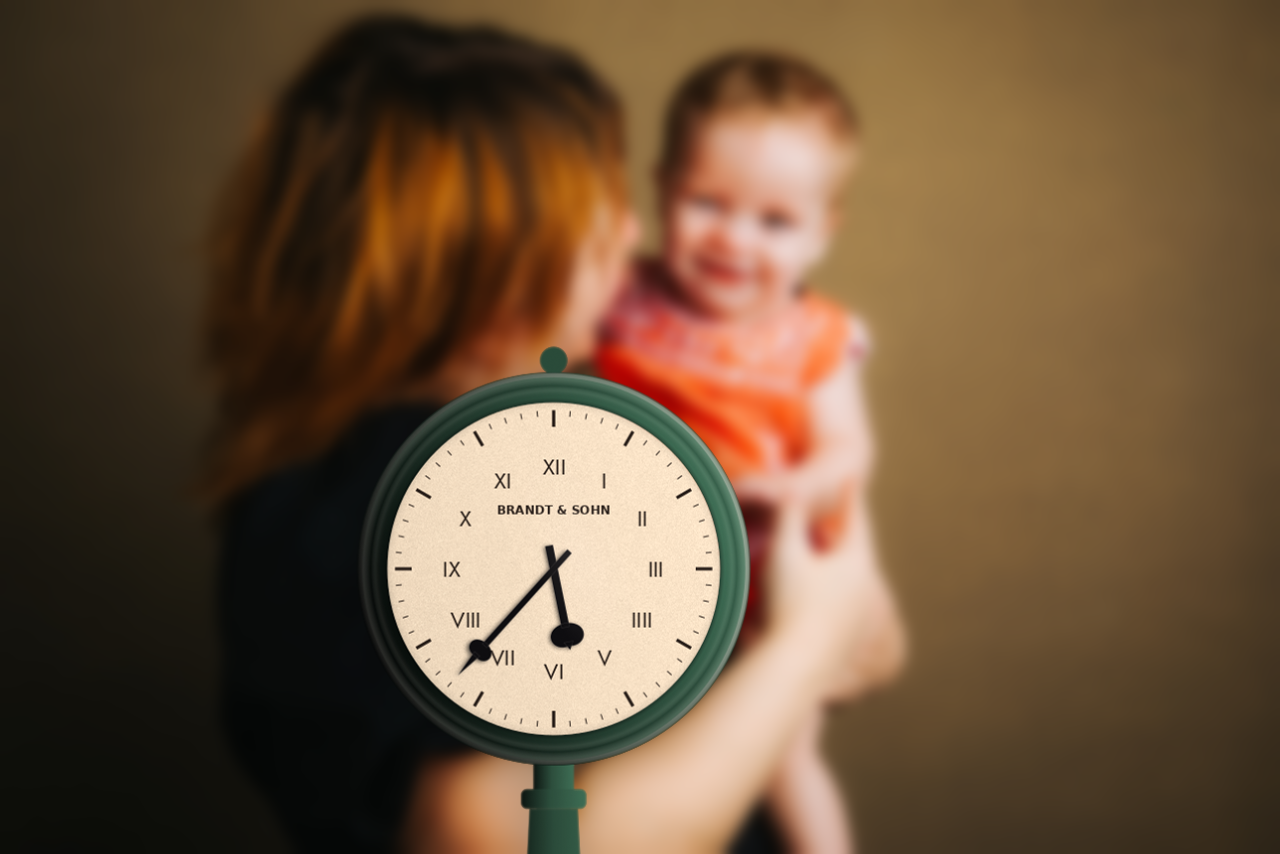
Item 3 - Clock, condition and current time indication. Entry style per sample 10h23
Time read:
5h37
